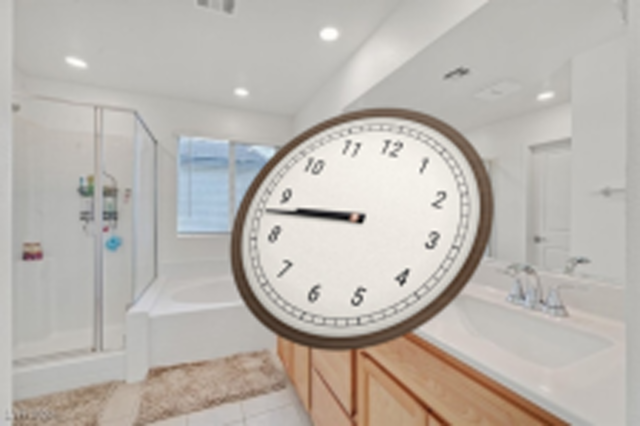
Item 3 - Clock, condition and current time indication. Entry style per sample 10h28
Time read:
8h43
